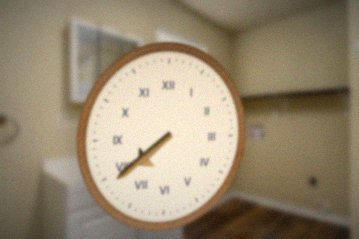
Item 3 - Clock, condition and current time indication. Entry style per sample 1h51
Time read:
7h39
